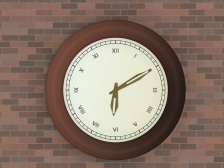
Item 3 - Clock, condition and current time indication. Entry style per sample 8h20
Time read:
6h10
